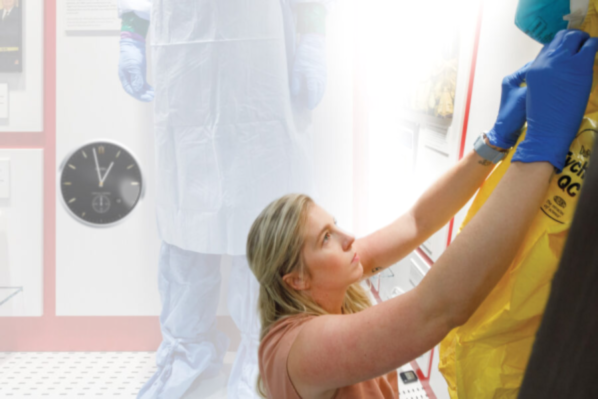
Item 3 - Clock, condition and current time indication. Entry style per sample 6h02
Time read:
12h58
